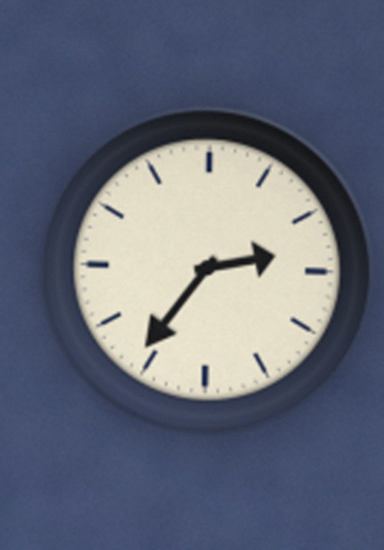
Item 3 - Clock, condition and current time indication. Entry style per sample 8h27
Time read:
2h36
